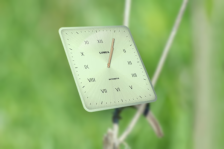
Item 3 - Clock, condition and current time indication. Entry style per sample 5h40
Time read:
1h05
